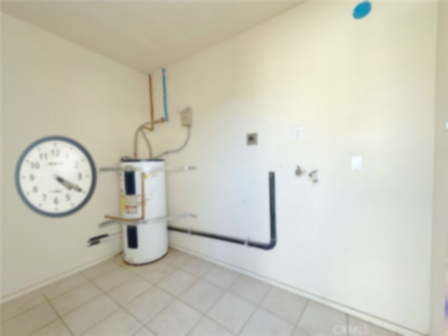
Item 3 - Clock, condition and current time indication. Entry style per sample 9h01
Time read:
4h20
